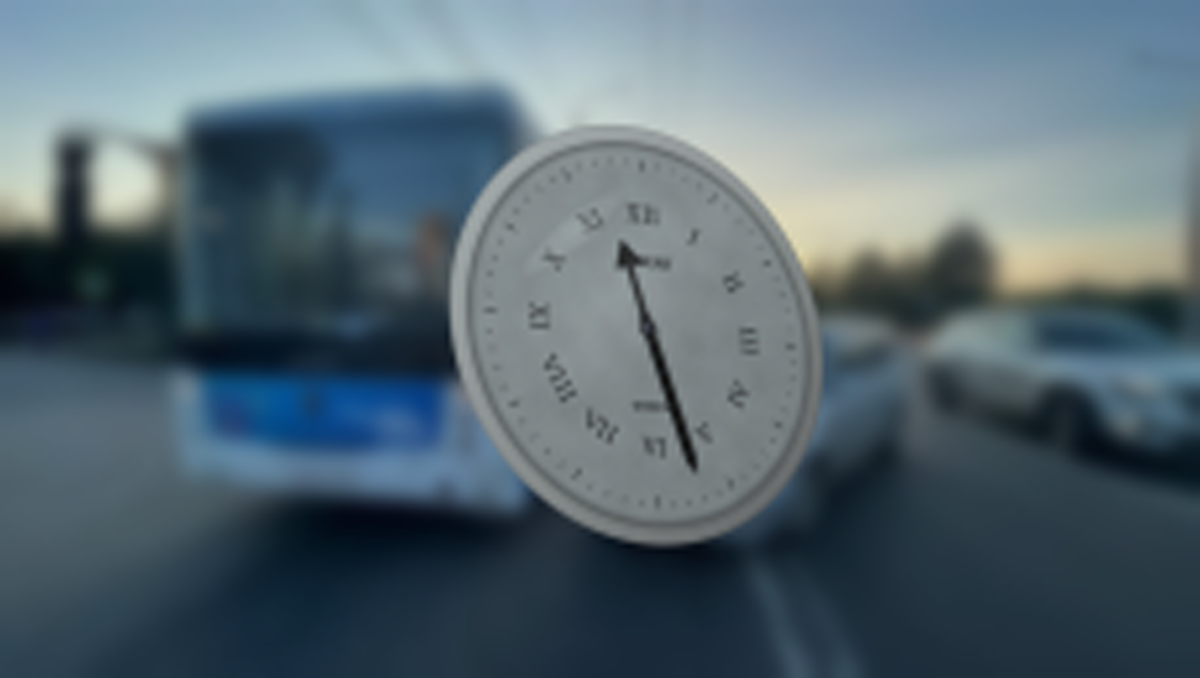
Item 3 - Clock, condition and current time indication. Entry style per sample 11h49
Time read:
11h27
